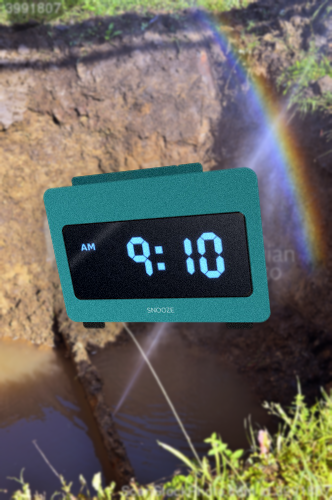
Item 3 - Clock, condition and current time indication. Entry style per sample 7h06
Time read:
9h10
